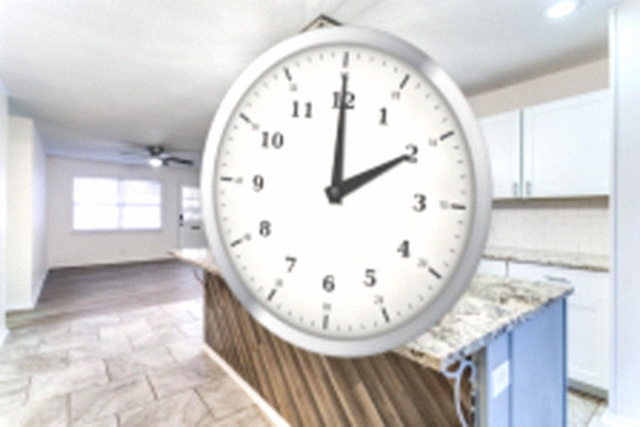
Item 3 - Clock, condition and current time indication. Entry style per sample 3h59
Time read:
2h00
